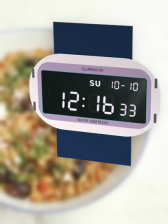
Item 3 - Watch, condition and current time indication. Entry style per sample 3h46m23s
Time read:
12h16m33s
